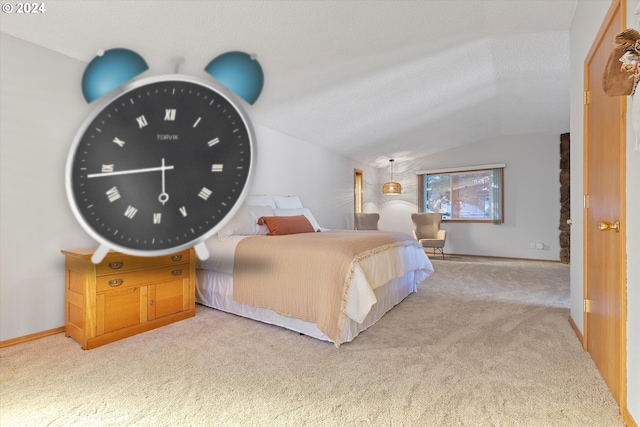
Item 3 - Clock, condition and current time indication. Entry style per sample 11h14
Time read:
5h44
